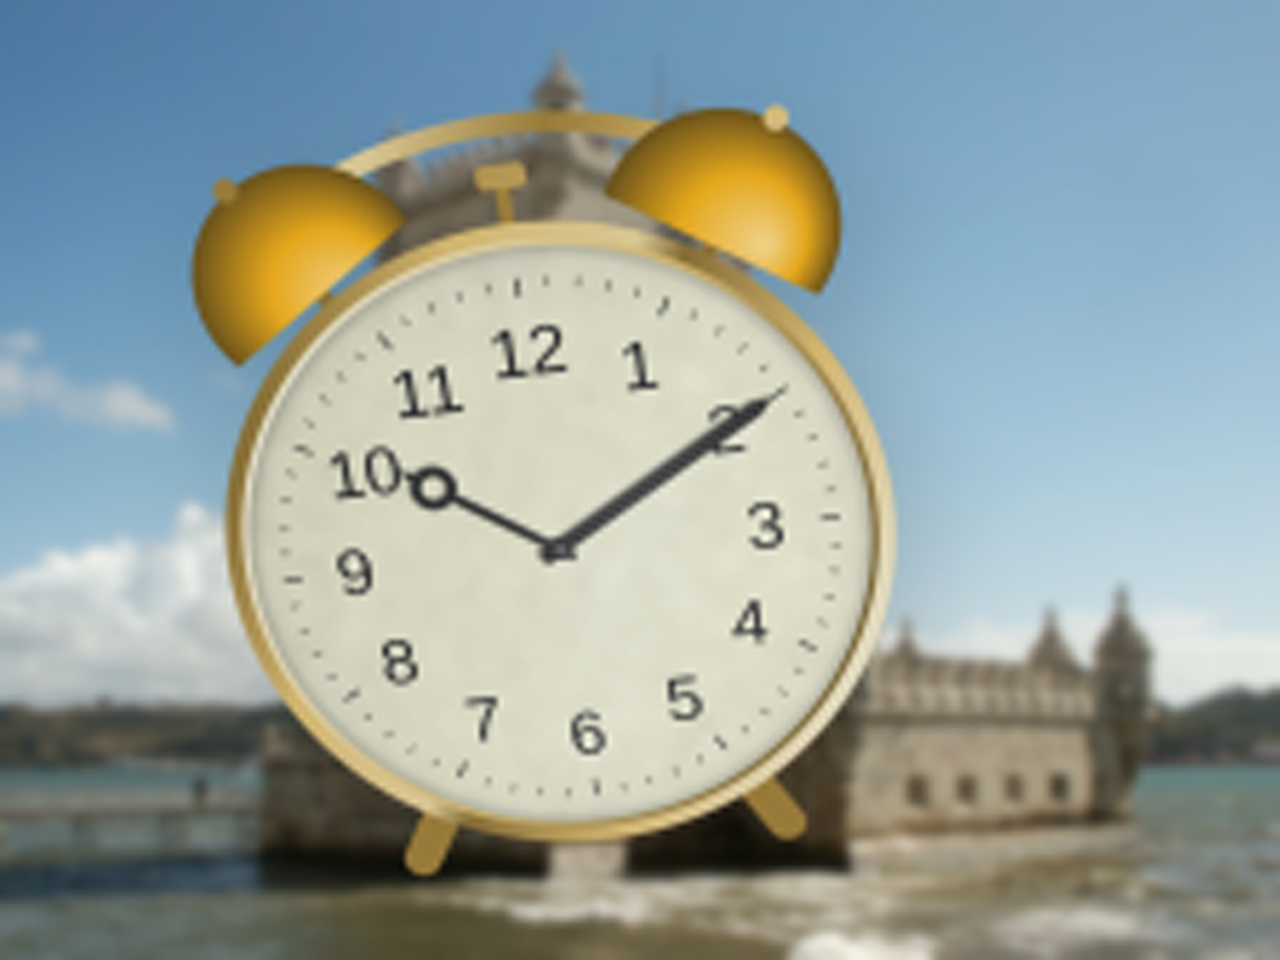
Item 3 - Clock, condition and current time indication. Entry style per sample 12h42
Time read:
10h10
